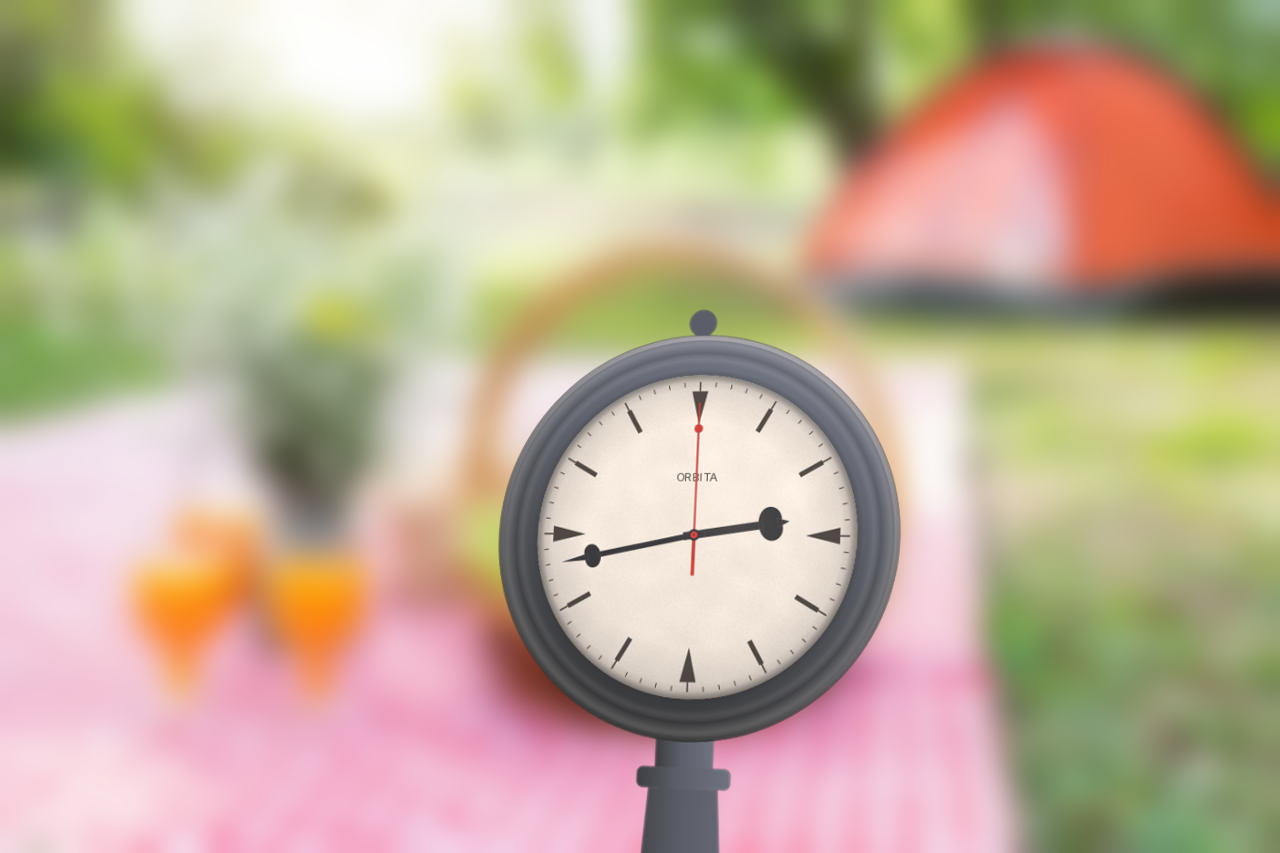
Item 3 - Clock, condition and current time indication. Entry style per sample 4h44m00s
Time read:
2h43m00s
